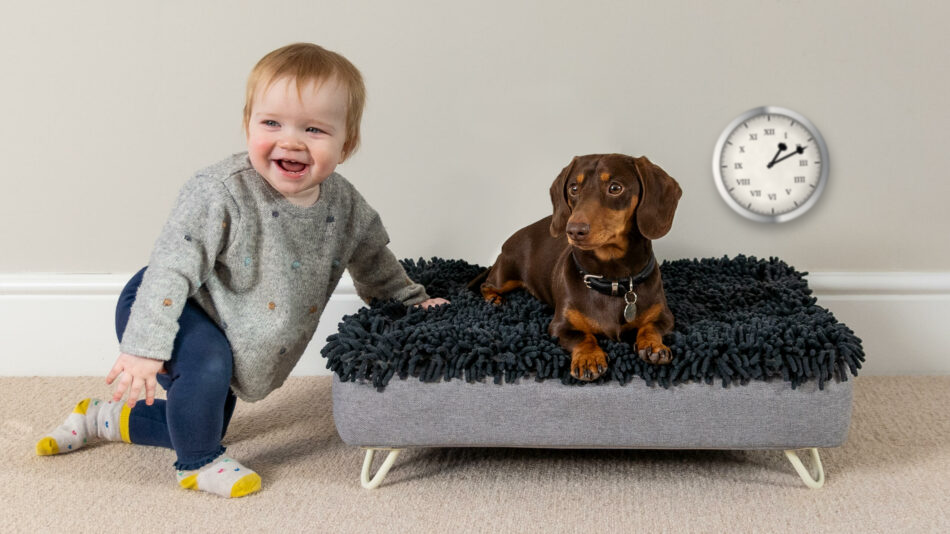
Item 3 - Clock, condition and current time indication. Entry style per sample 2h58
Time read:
1h11
